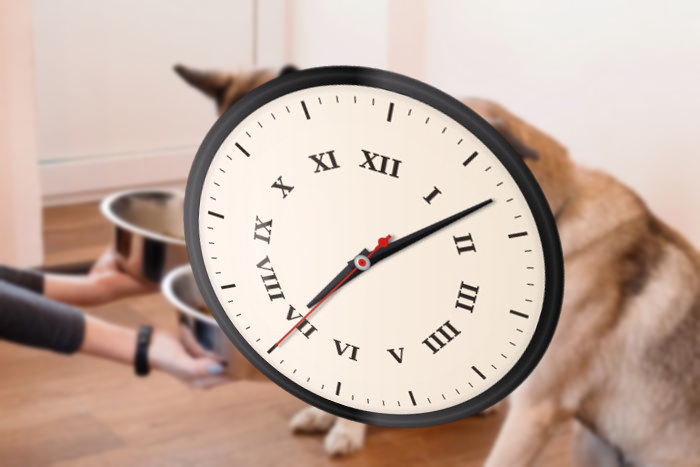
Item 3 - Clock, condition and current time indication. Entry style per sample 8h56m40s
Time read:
7h07m35s
